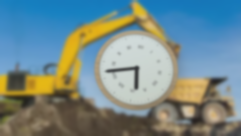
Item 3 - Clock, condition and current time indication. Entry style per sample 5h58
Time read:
5h42
